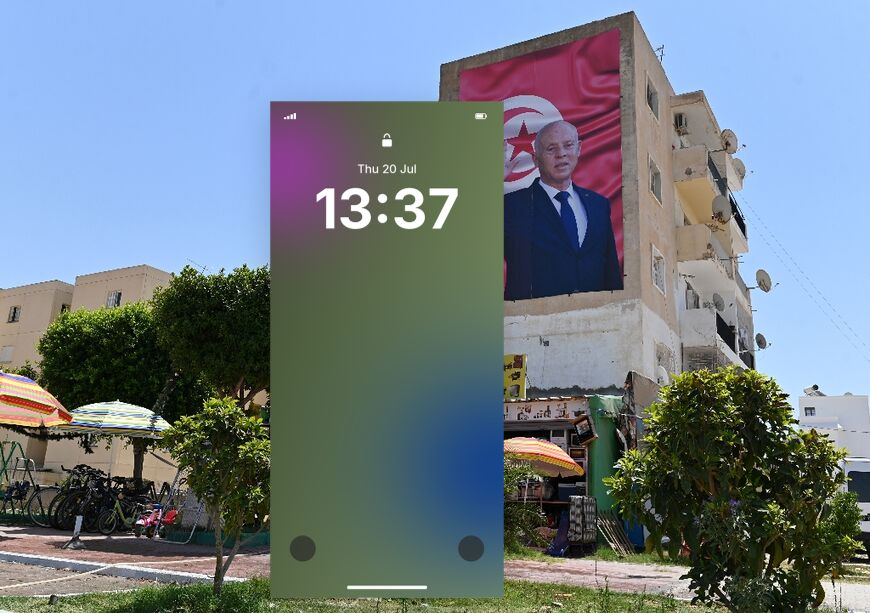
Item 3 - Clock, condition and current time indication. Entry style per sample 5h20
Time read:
13h37
